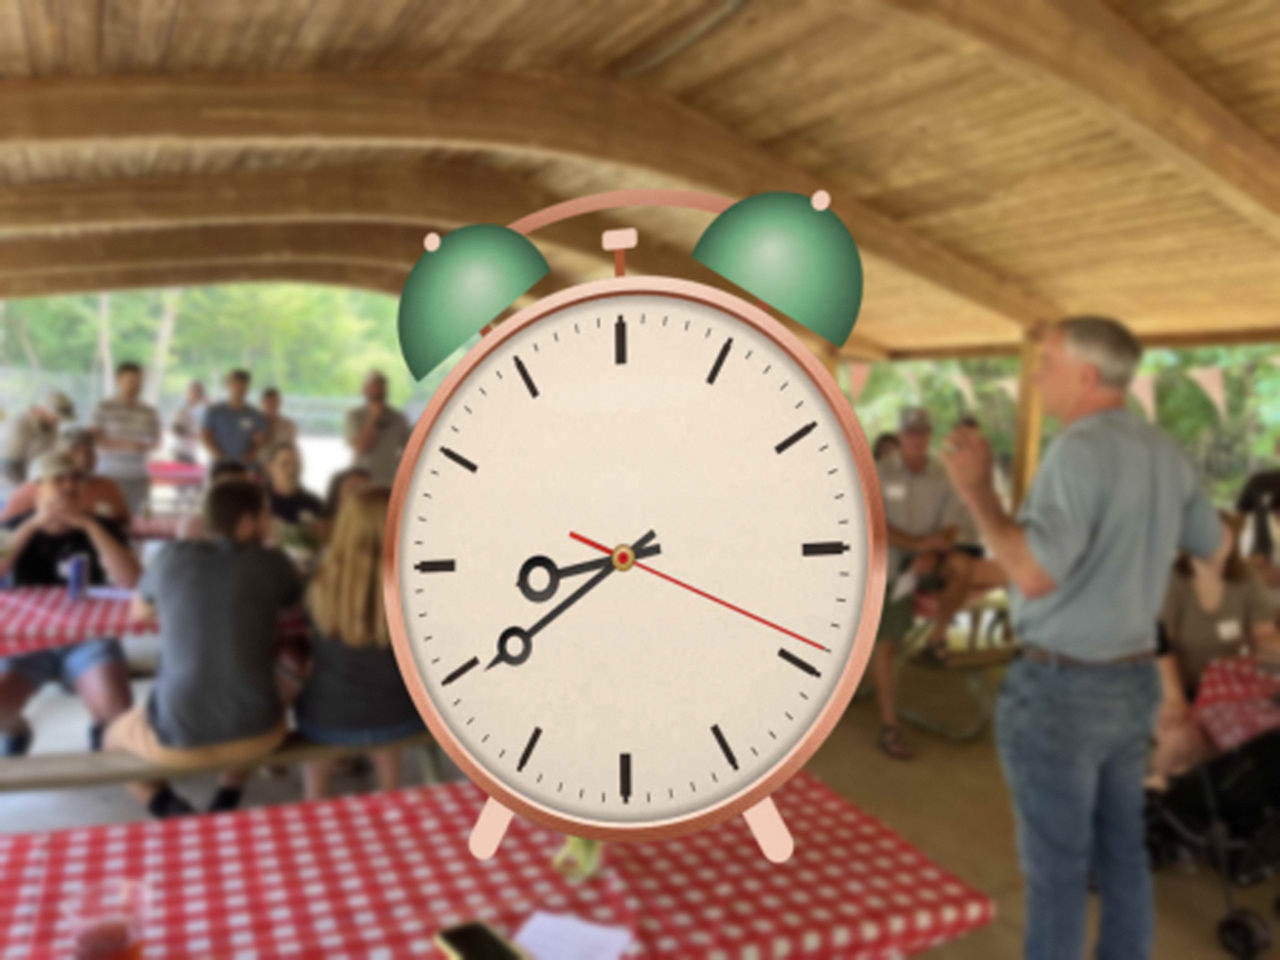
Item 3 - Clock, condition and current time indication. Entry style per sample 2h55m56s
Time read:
8h39m19s
